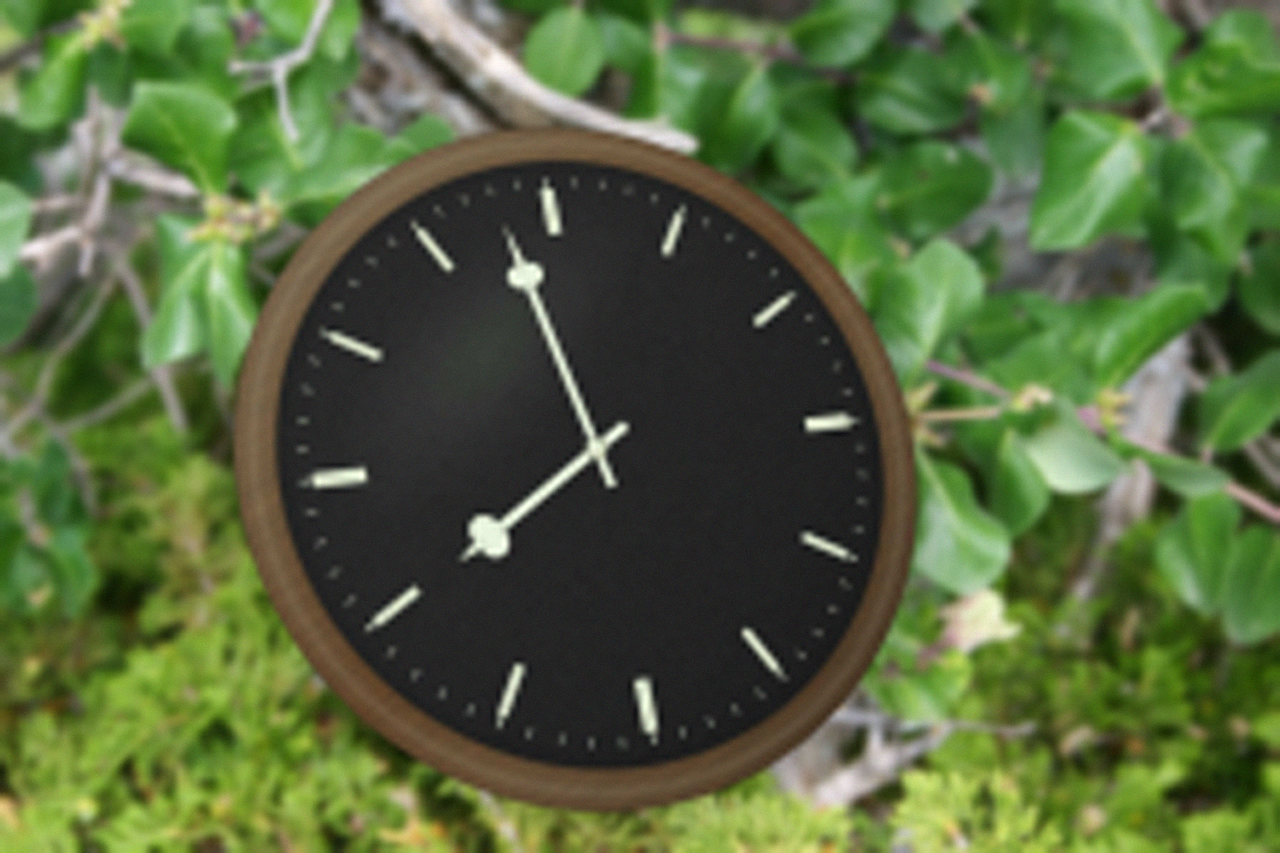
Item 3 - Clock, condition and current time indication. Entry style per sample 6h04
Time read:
7h58
